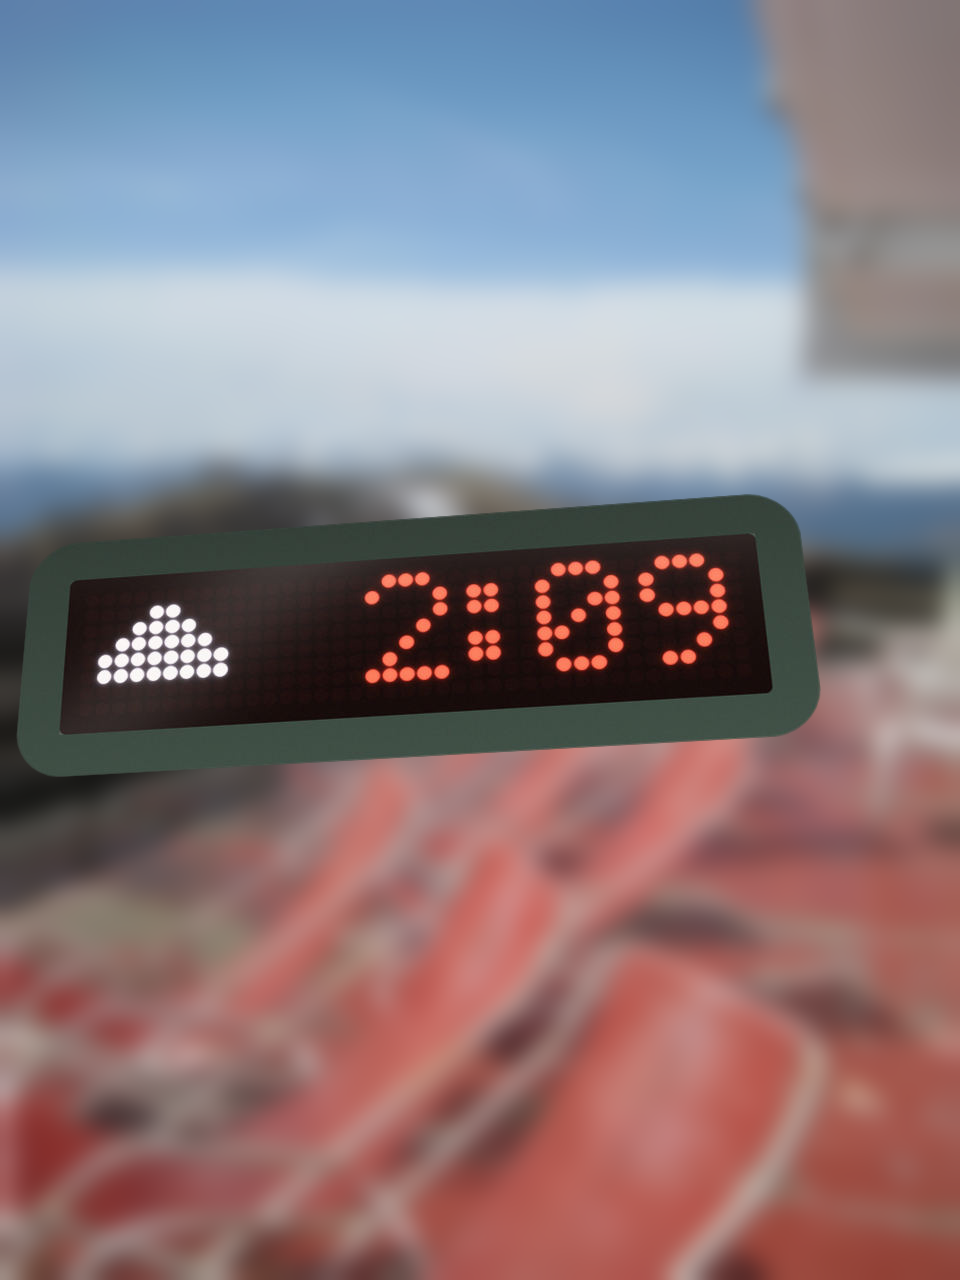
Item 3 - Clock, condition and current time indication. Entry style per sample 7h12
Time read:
2h09
